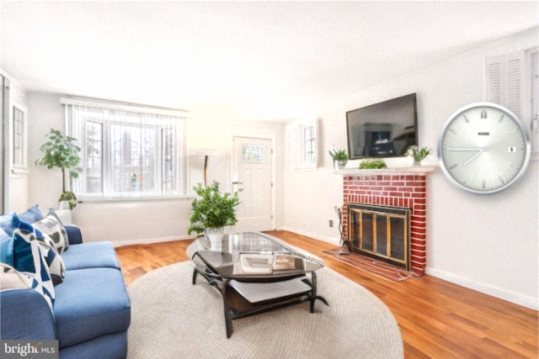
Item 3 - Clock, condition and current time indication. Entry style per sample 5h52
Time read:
7h45
